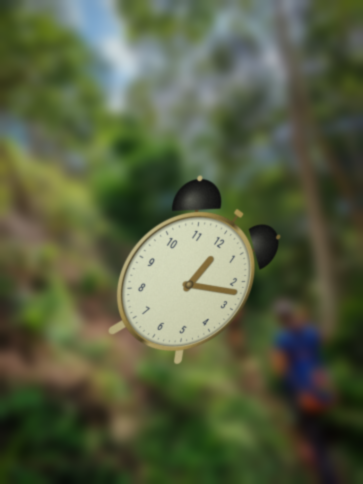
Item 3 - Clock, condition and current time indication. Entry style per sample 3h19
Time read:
12h12
